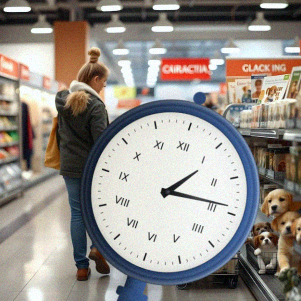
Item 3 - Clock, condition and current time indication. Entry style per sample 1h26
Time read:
1h14
